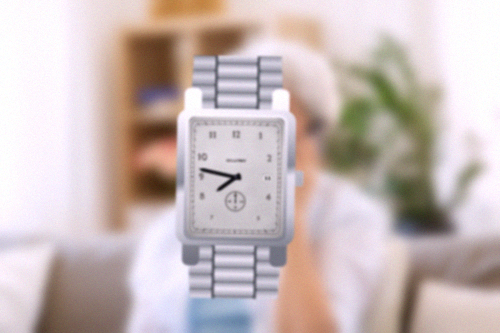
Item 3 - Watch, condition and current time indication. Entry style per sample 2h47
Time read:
7h47
